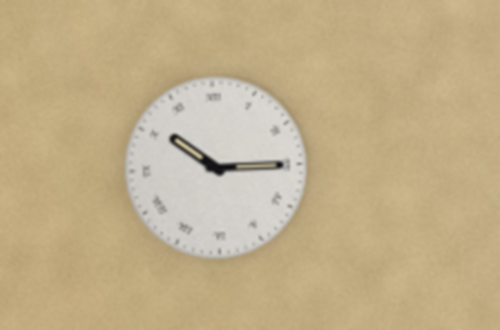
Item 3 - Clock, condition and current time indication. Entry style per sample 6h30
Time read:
10h15
